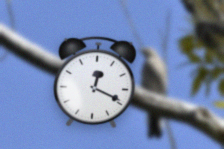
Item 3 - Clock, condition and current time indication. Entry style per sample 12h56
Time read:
12h19
